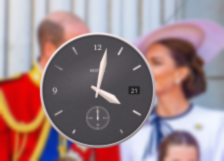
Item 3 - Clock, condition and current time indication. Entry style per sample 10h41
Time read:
4h02
